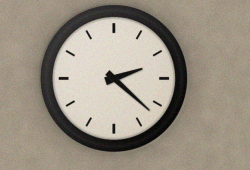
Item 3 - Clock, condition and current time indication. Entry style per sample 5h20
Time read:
2h22
